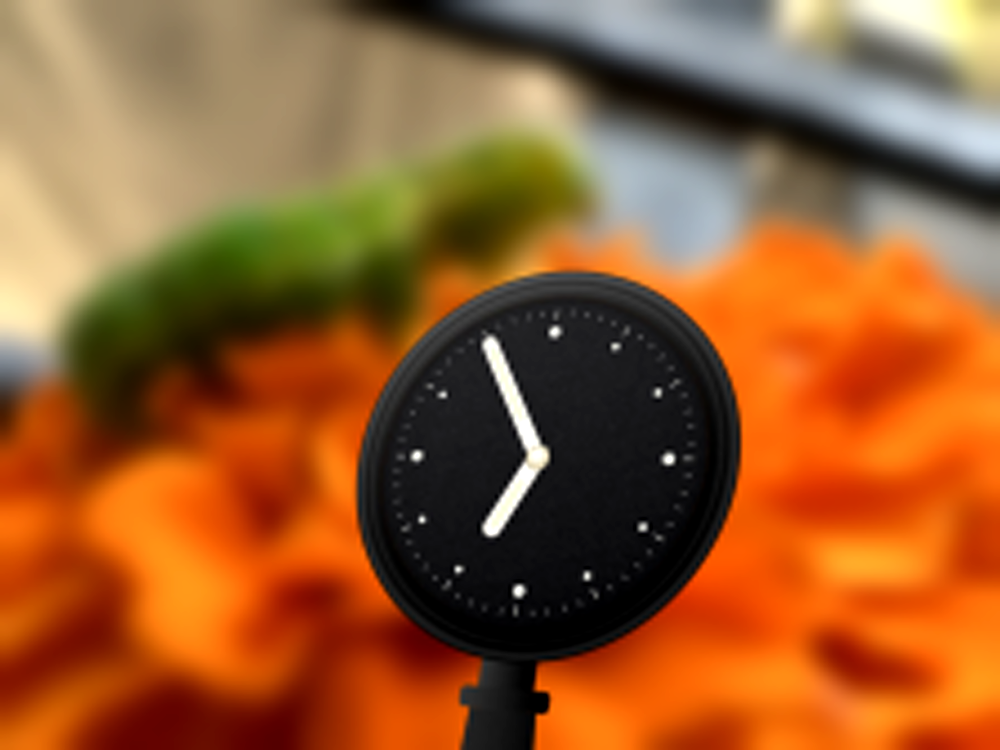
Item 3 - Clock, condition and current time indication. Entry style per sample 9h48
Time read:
6h55
